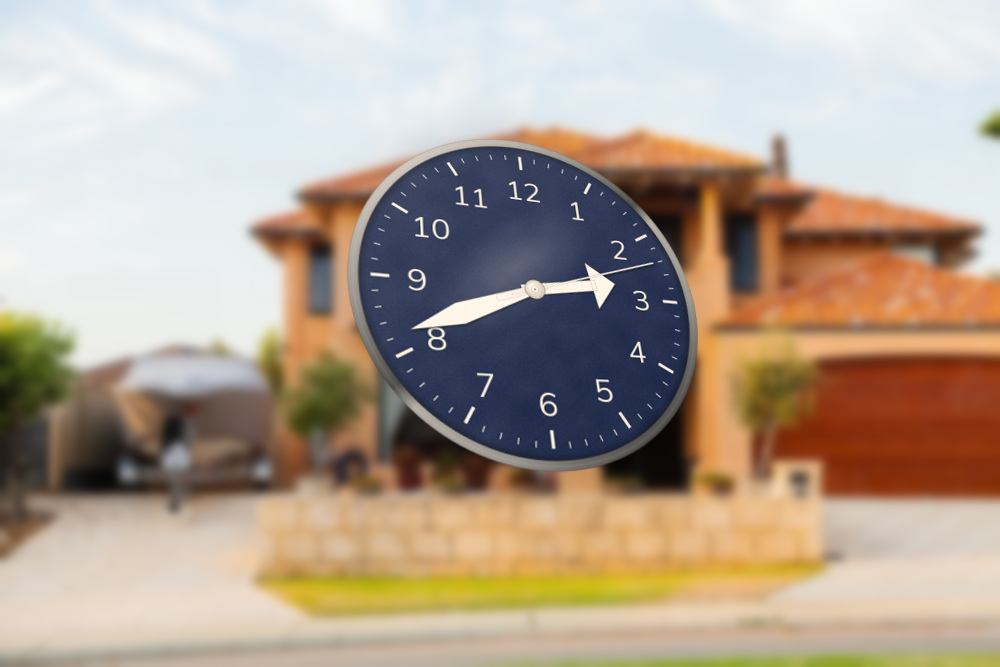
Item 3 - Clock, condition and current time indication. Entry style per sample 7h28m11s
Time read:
2h41m12s
